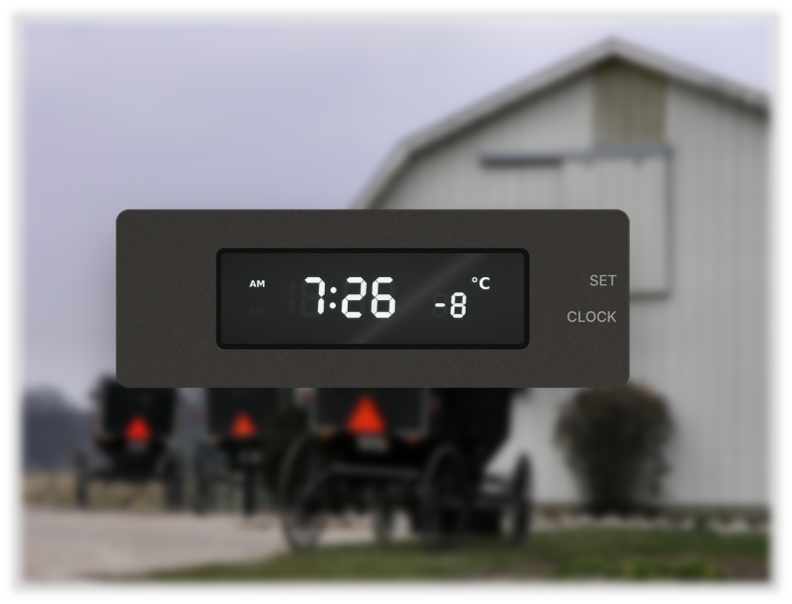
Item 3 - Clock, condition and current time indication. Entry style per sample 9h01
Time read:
7h26
